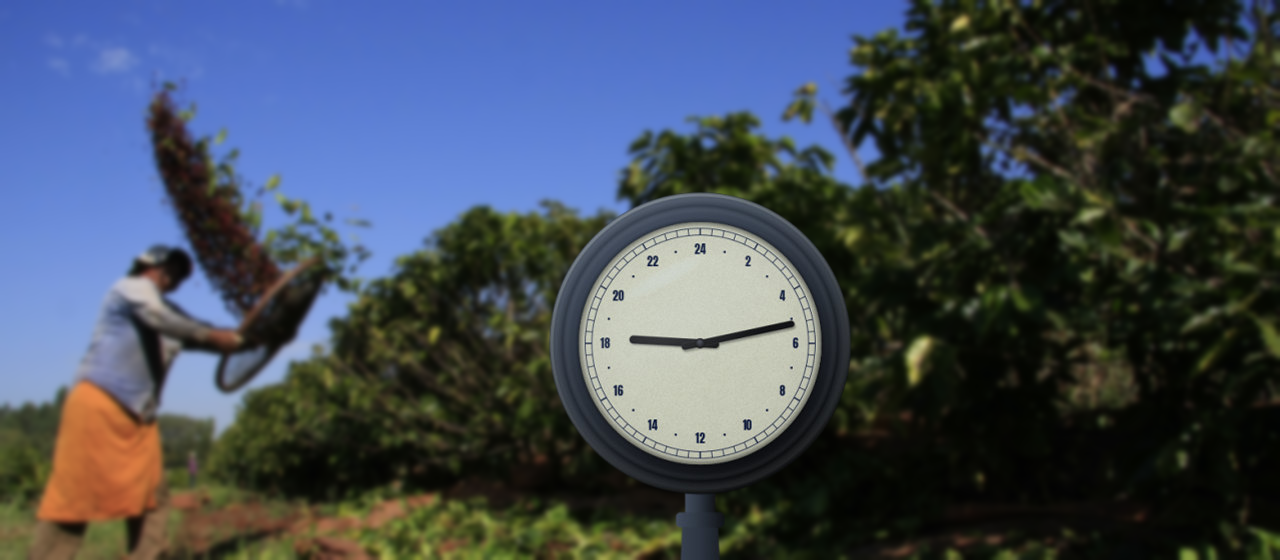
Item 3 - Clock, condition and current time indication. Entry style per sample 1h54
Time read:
18h13
